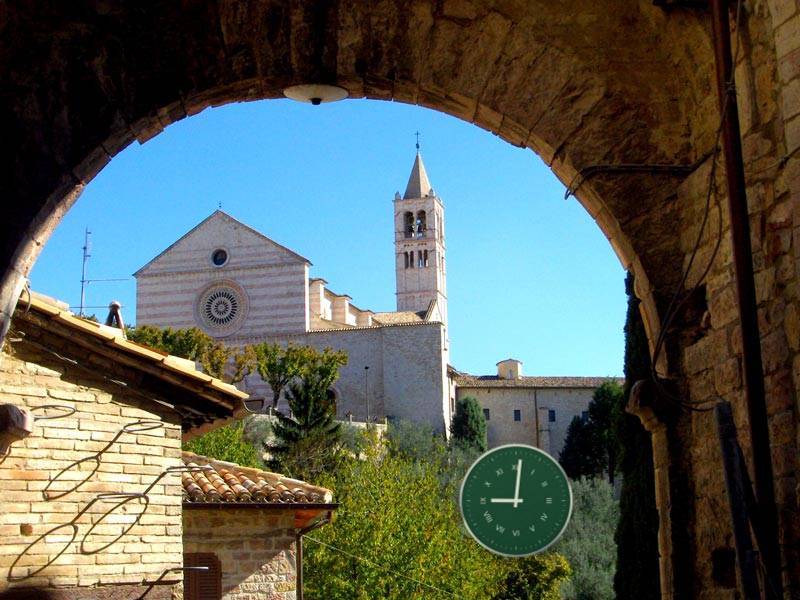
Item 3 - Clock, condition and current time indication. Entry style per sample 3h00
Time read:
9h01
